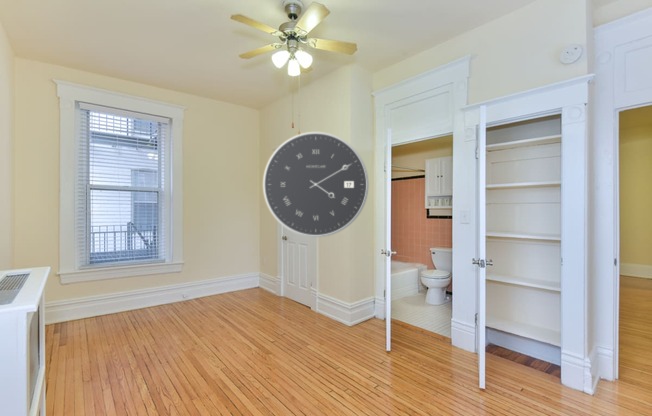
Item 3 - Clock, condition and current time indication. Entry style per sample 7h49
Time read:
4h10
